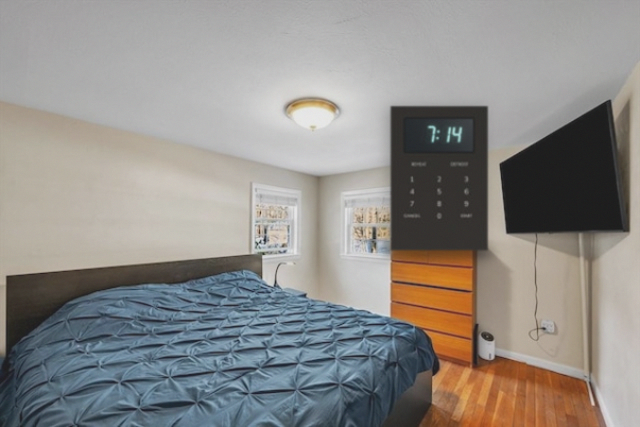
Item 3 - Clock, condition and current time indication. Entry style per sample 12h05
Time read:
7h14
